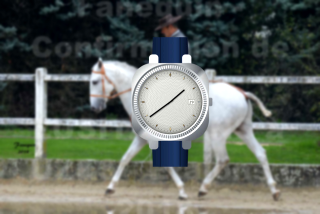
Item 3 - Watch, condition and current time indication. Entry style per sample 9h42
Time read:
1h39
